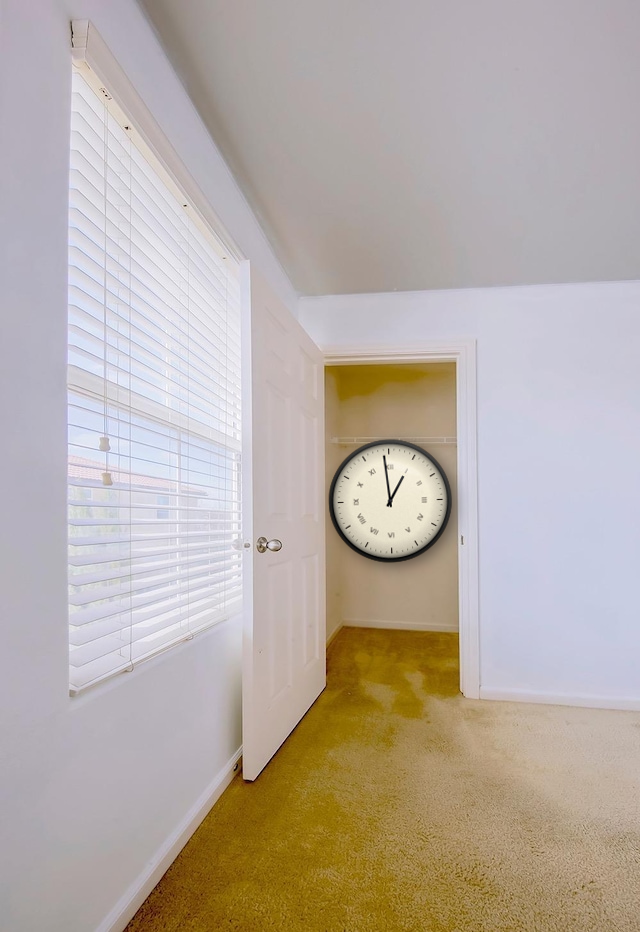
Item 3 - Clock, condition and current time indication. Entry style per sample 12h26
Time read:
12h59
